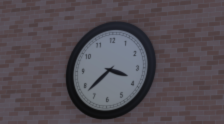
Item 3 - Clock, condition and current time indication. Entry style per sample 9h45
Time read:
3h38
